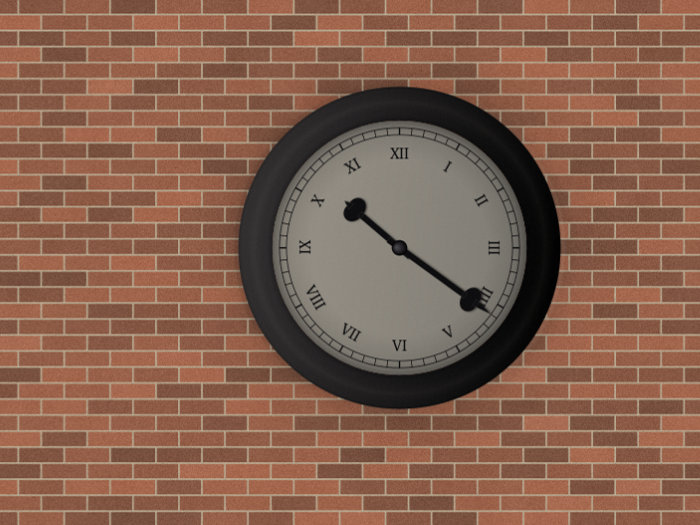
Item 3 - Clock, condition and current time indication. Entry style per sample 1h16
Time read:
10h21
